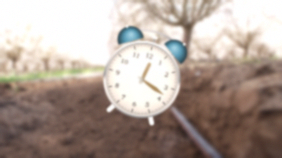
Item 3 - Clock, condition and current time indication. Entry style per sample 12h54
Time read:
12h18
